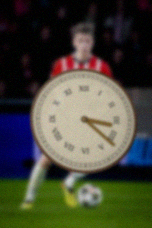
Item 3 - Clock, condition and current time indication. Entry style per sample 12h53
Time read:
3h22
